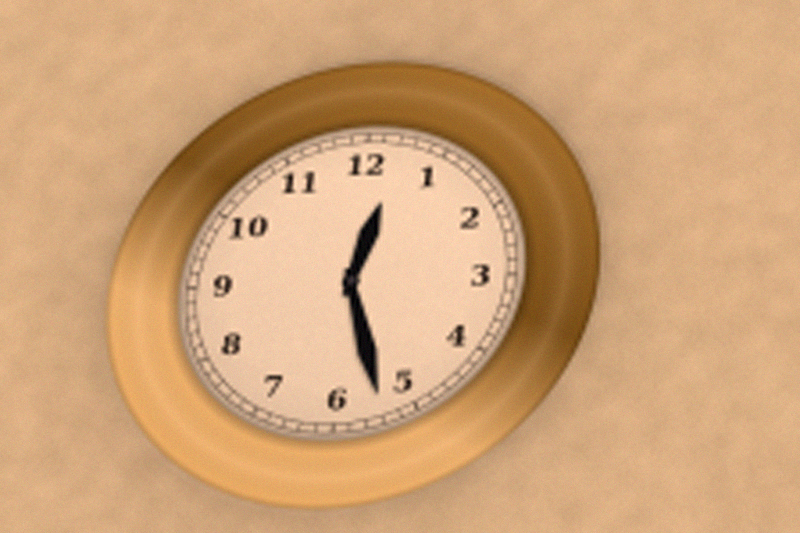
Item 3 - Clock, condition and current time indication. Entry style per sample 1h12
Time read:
12h27
